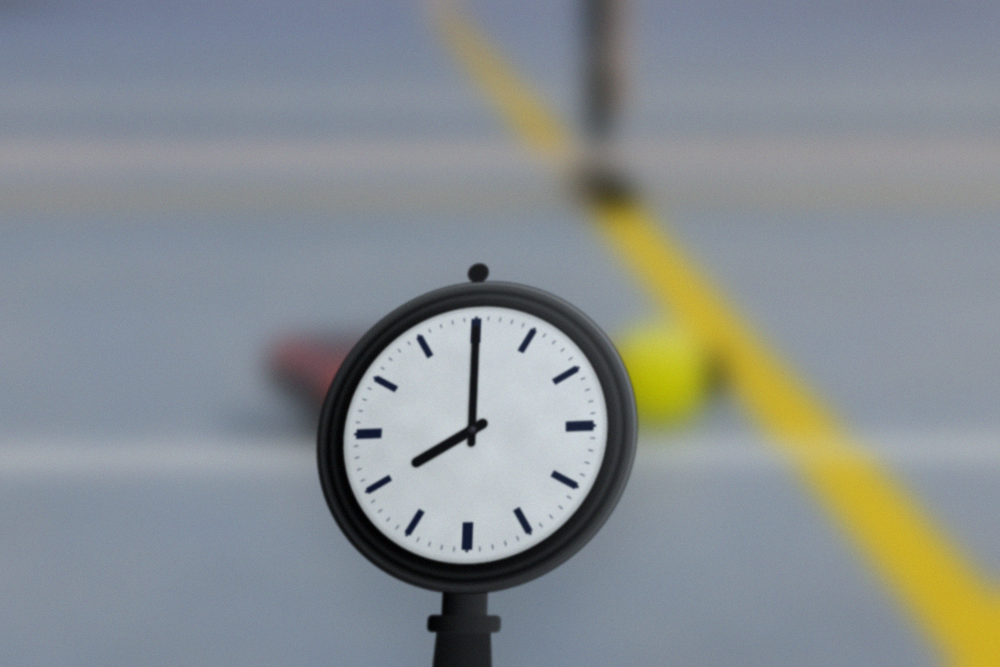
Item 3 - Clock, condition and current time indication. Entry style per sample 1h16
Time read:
8h00
